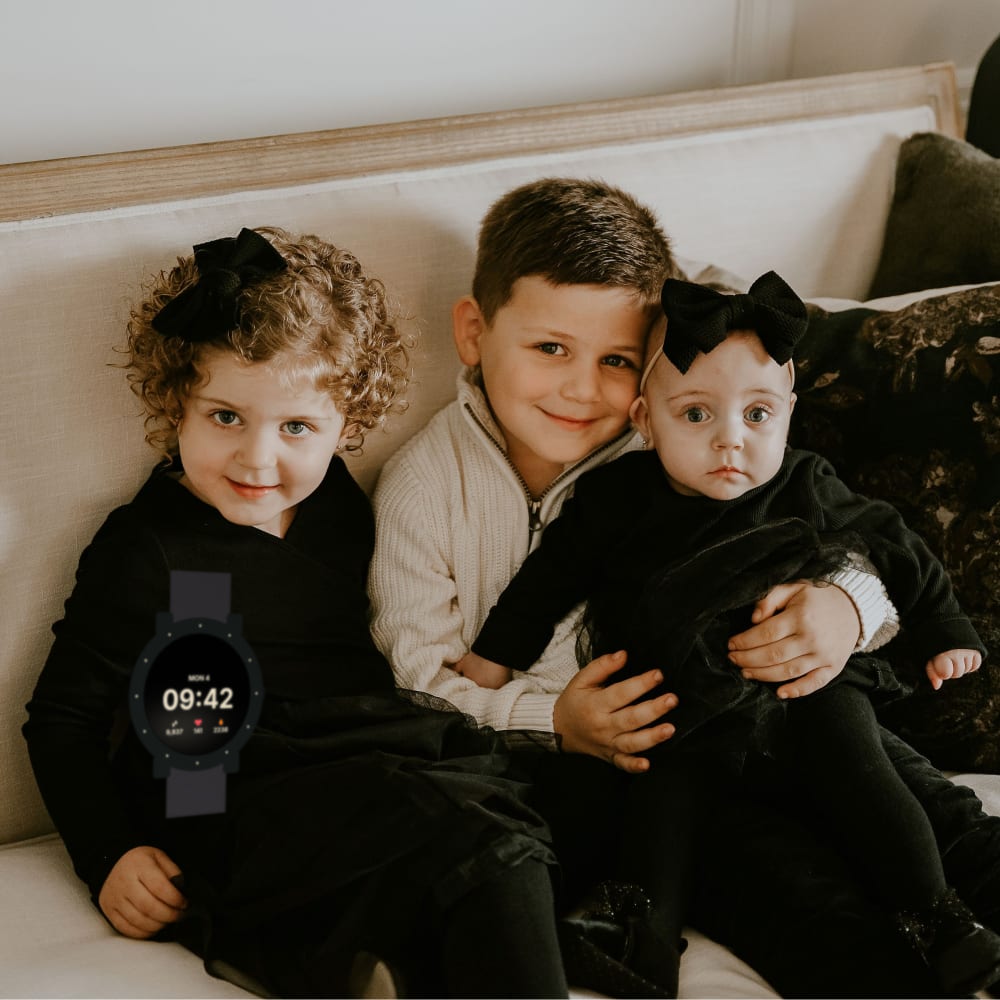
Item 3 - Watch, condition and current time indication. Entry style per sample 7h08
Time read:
9h42
